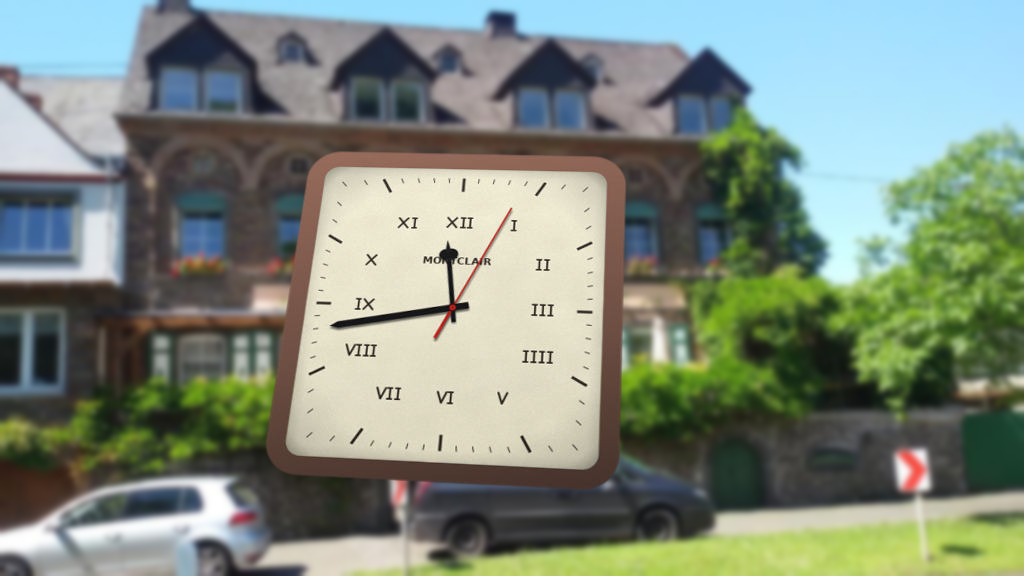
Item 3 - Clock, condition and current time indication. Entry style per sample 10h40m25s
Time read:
11h43m04s
